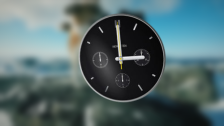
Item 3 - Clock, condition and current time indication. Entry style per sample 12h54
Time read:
3h00
